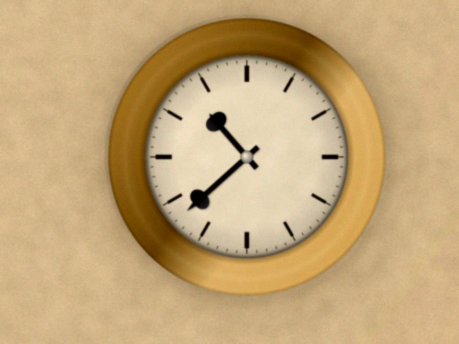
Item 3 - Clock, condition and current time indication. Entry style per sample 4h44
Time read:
10h38
